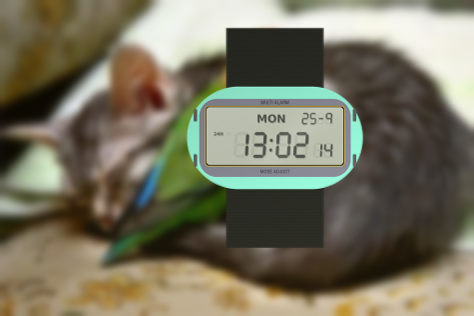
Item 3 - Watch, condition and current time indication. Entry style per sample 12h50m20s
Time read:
13h02m14s
